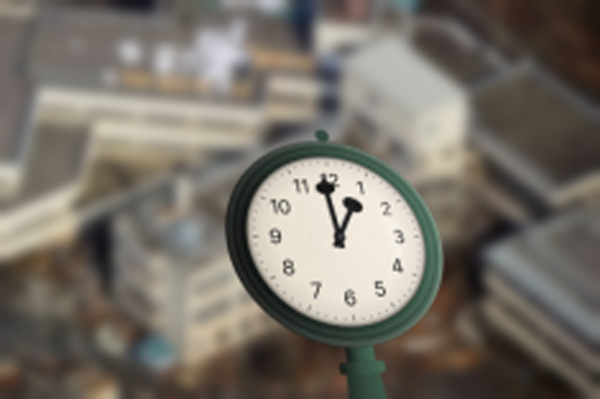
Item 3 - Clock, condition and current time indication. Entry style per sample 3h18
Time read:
12h59
